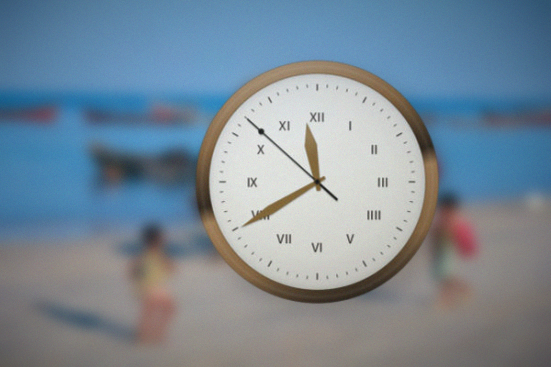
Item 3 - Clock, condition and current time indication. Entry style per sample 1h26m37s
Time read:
11h39m52s
